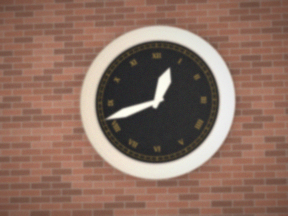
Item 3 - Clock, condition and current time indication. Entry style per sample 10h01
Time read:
12h42
